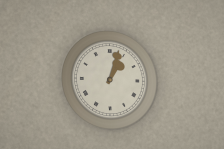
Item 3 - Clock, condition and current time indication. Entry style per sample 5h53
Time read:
1h03
